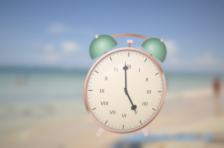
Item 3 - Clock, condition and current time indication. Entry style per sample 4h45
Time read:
4h59
